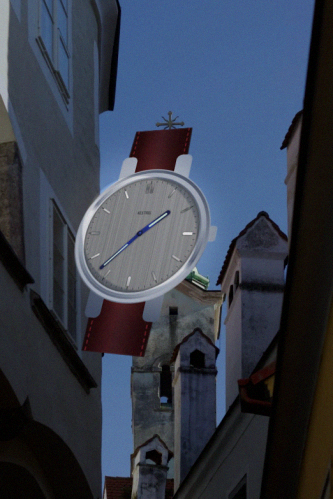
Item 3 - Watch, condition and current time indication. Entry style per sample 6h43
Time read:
1h37
